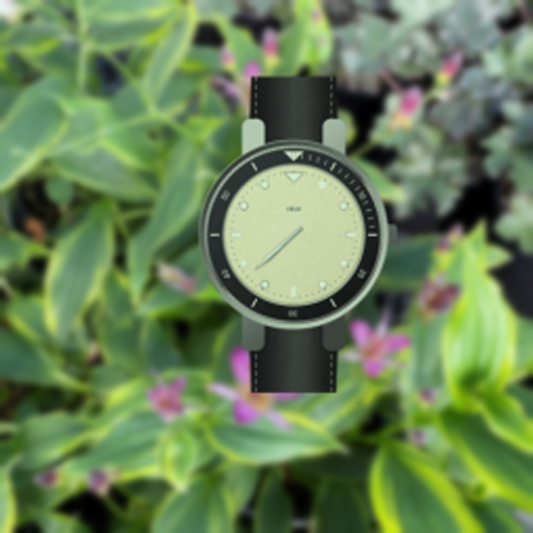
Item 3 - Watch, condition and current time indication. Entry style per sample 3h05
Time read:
7h38
